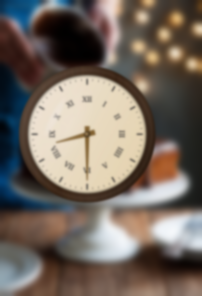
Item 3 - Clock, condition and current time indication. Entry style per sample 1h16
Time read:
8h30
